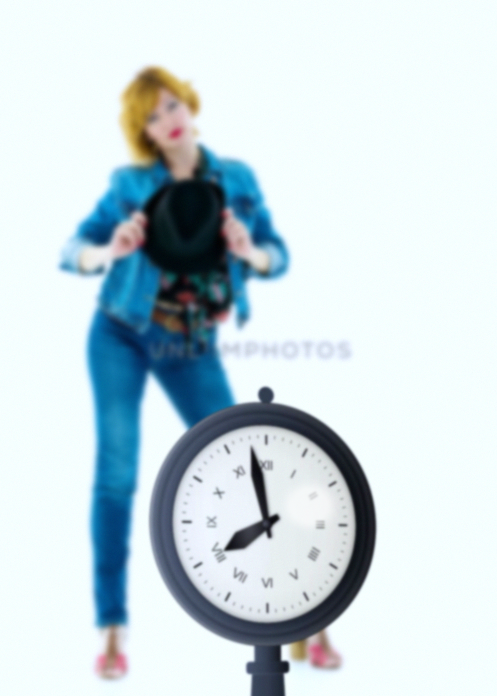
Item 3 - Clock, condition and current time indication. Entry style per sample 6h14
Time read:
7h58
